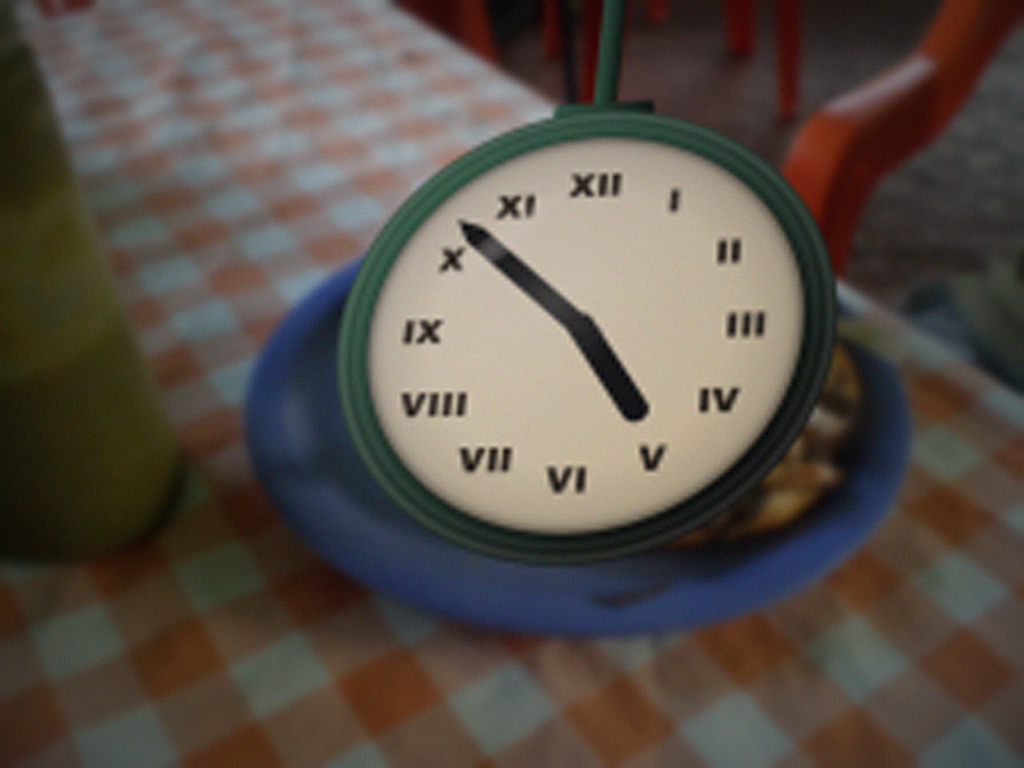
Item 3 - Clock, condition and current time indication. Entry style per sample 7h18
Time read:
4h52
